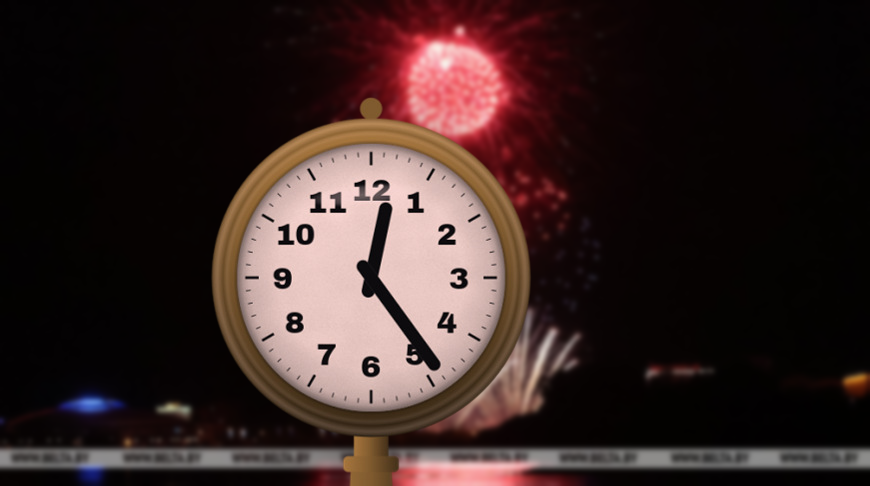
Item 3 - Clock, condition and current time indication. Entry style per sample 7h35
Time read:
12h24
